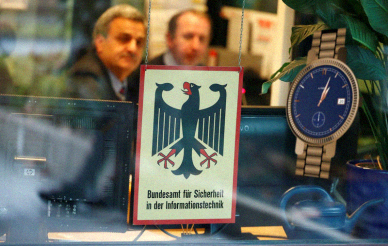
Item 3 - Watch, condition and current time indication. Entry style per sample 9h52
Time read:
1h03
